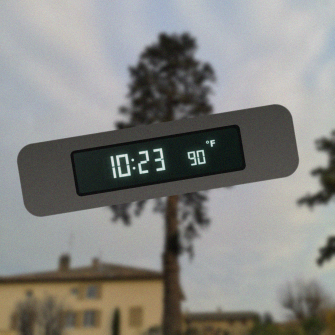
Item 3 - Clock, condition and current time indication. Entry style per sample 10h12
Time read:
10h23
